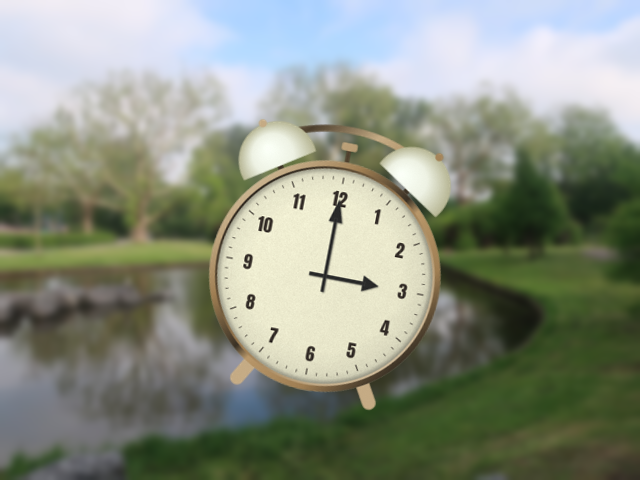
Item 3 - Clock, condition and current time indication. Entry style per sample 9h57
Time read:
3h00
